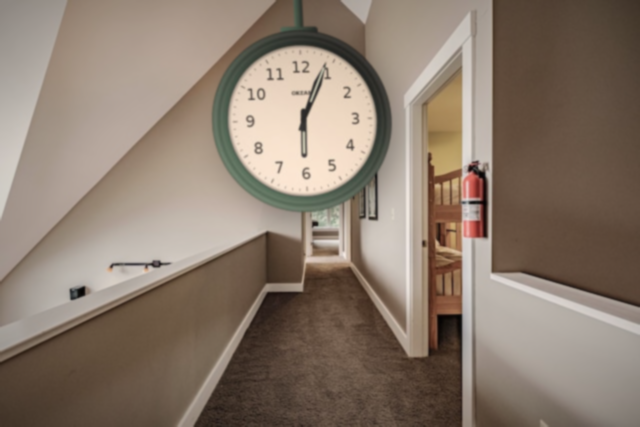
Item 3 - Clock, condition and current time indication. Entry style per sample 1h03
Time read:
6h04
